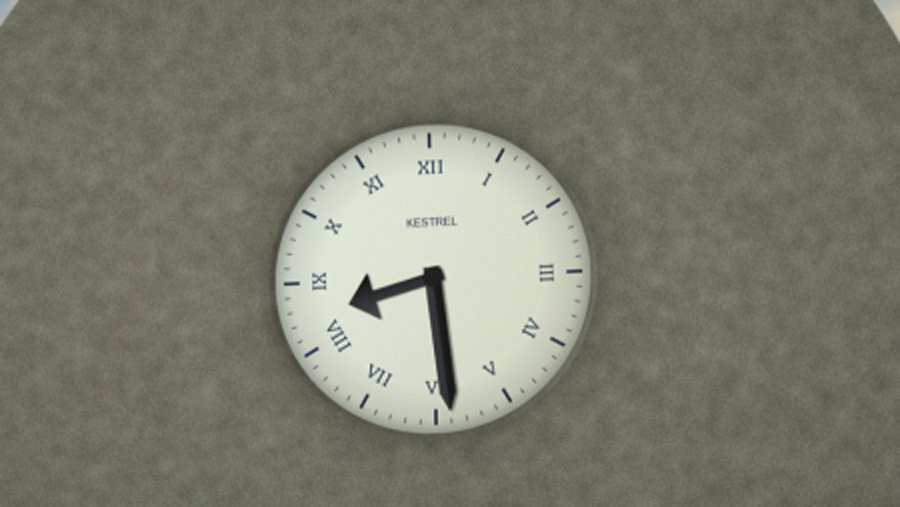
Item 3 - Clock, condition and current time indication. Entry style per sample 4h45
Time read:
8h29
